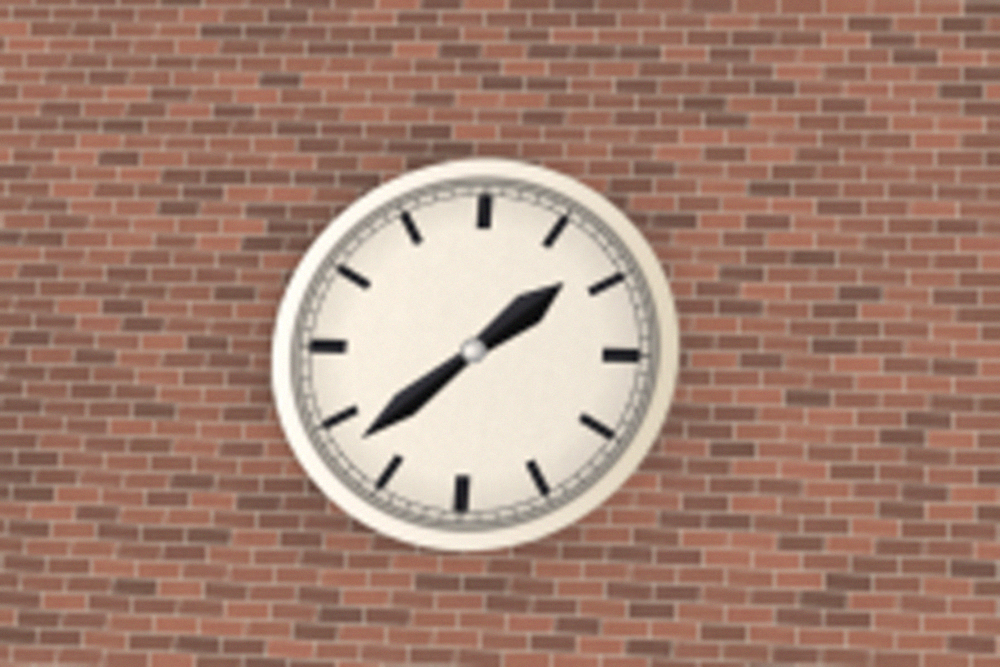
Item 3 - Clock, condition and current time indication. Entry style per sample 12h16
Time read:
1h38
